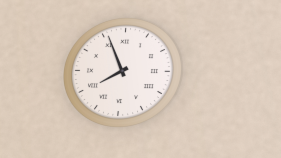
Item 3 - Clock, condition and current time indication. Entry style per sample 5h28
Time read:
7h56
